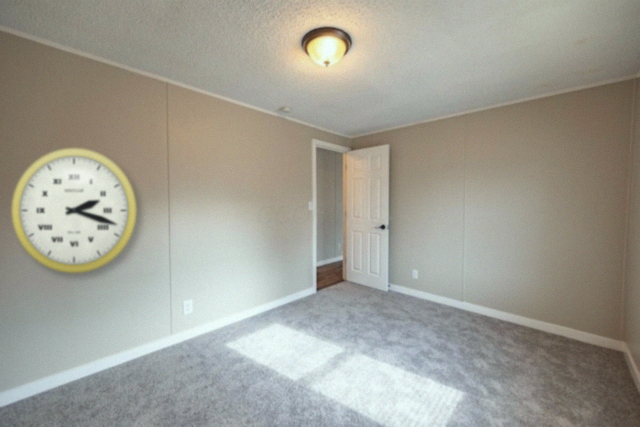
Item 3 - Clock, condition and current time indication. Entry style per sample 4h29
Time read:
2h18
